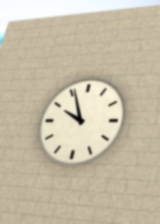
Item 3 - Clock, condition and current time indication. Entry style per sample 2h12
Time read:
9h56
